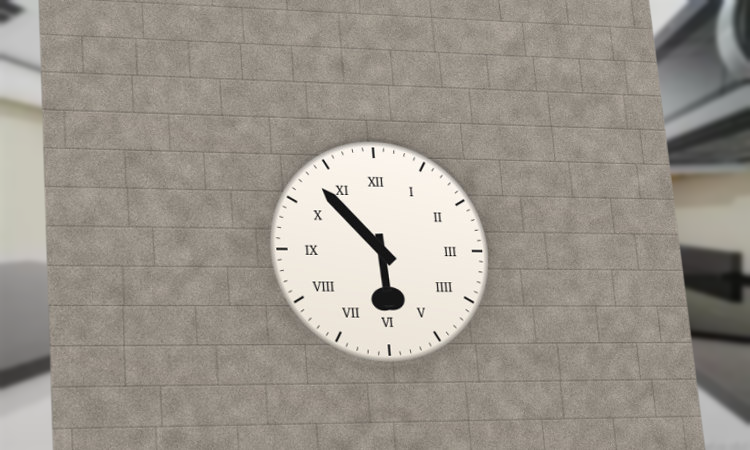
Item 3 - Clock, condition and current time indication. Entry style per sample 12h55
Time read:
5h53
